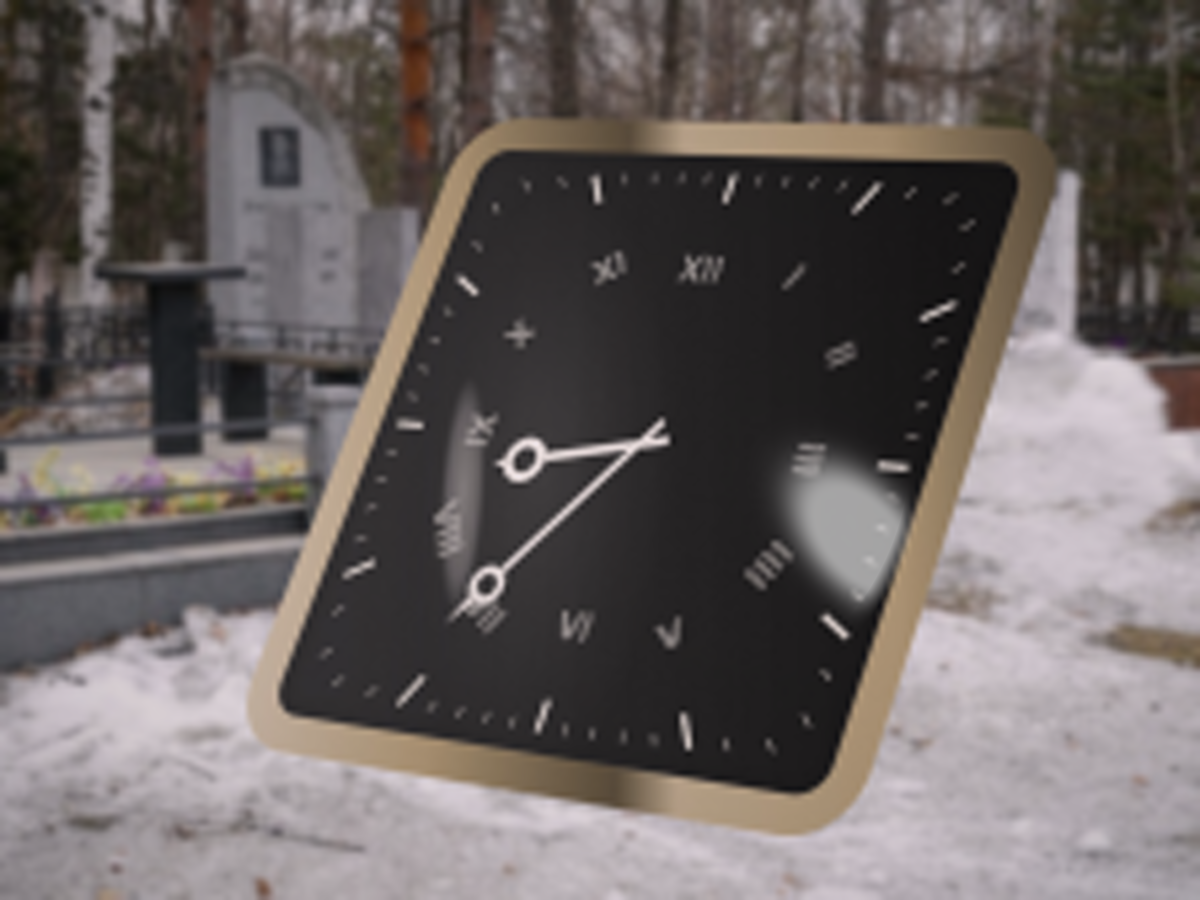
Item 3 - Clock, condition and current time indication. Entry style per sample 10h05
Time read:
8h36
